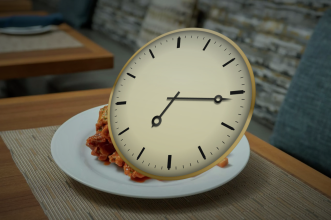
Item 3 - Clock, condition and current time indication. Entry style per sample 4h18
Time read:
7h16
